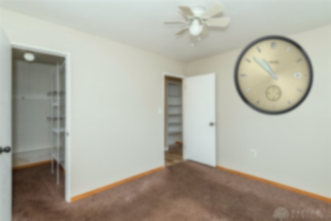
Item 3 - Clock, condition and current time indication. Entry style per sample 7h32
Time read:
10h52
